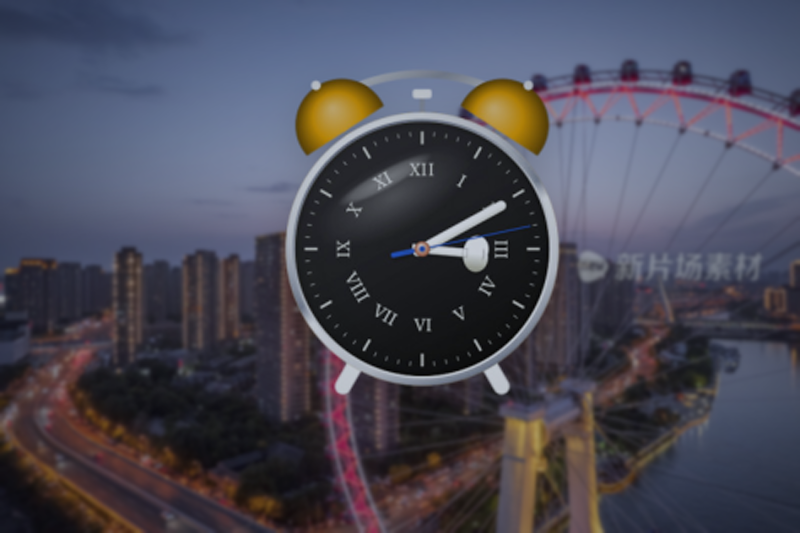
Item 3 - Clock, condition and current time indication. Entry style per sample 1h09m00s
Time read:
3h10m13s
